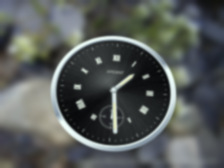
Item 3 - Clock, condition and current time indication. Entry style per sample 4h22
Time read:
1h29
